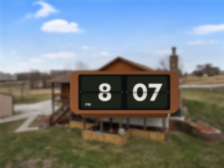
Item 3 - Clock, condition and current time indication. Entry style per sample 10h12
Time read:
8h07
